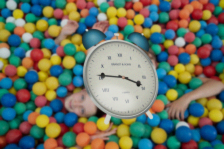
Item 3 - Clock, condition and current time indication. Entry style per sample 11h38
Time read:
3h46
